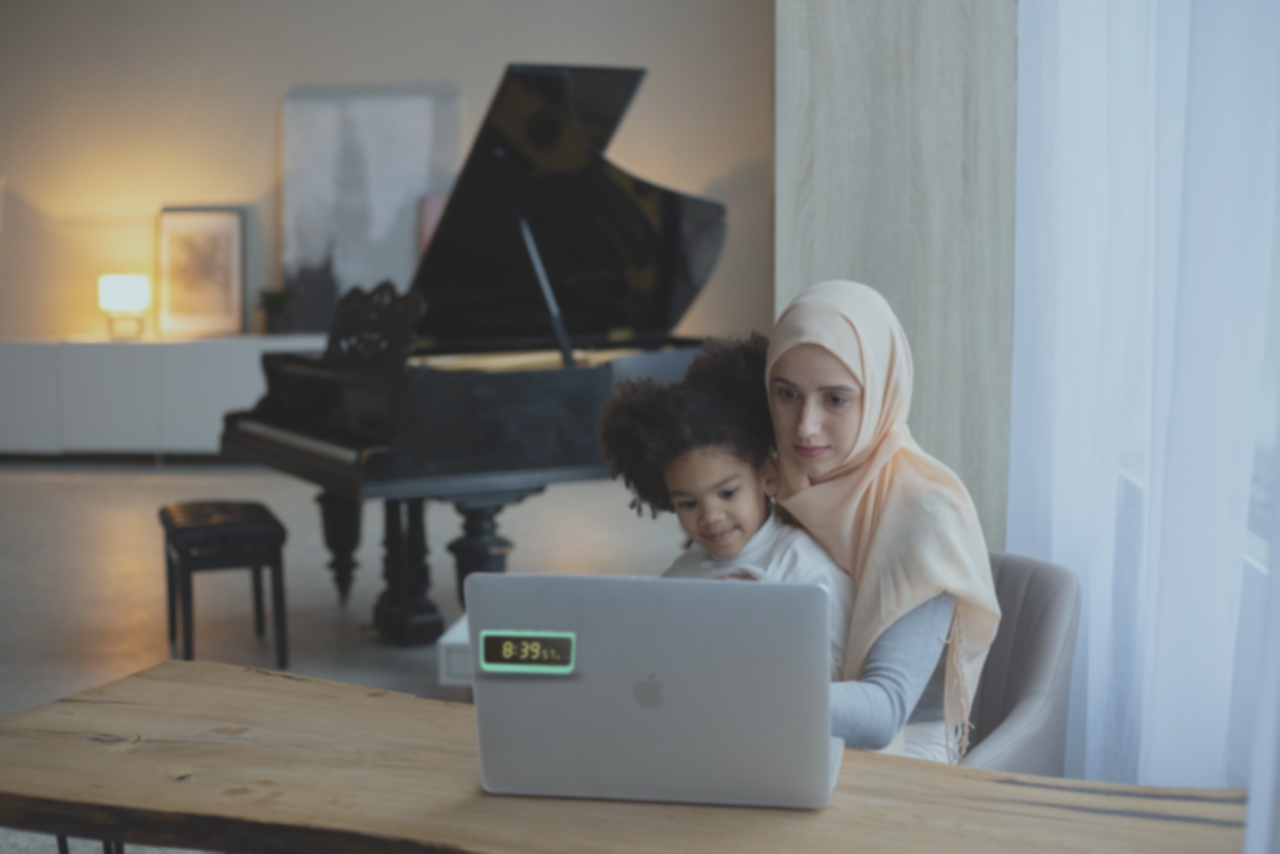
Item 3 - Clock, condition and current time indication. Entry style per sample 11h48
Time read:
8h39
